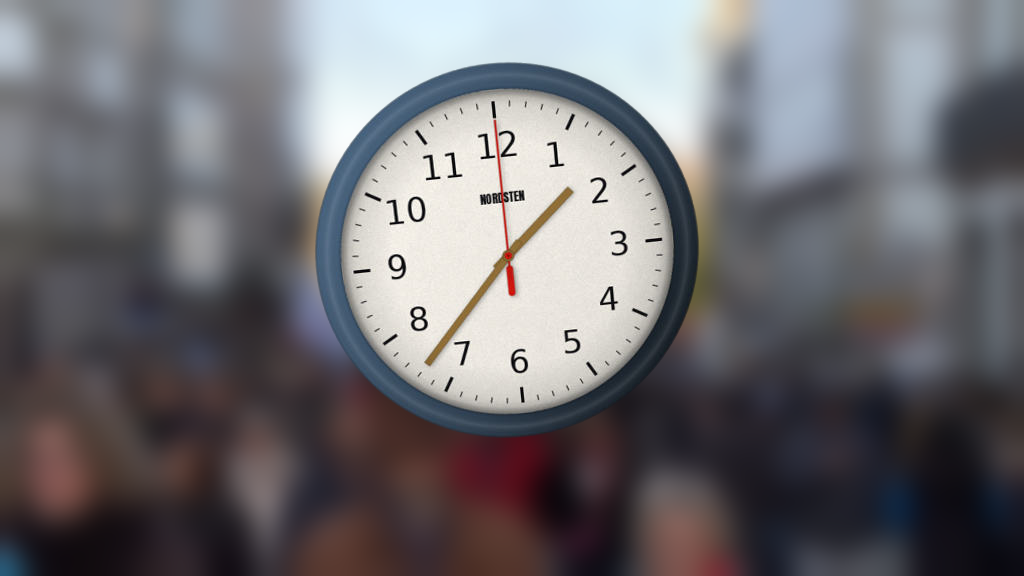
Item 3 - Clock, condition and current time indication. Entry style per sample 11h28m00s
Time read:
1h37m00s
